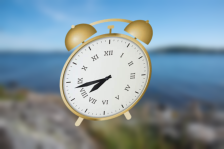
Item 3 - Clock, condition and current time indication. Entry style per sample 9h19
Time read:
7h43
